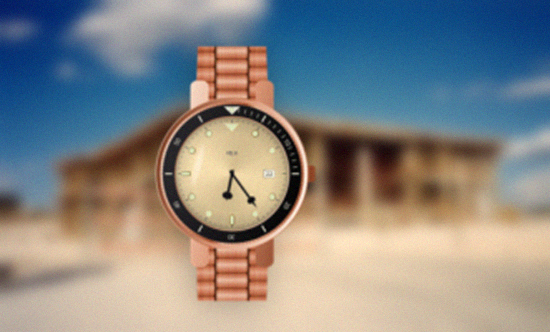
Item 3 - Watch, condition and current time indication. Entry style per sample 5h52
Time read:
6h24
